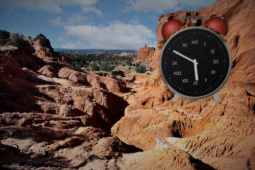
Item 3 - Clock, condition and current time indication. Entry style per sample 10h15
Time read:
5h50
